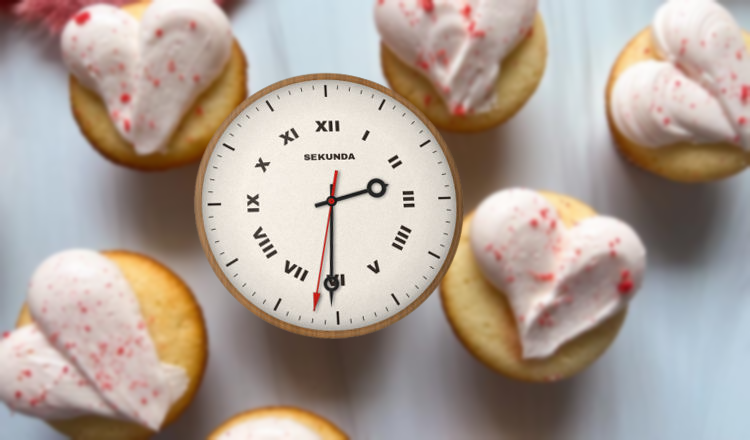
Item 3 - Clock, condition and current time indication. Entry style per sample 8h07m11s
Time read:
2h30m32s
